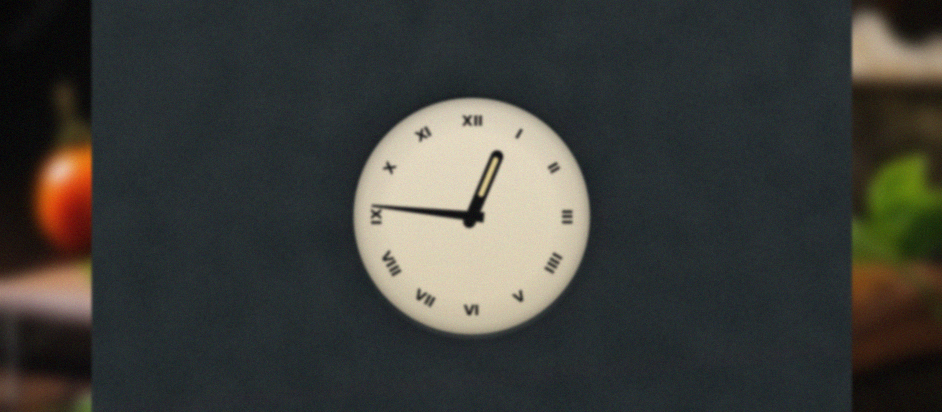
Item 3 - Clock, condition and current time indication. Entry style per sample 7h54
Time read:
12h46
